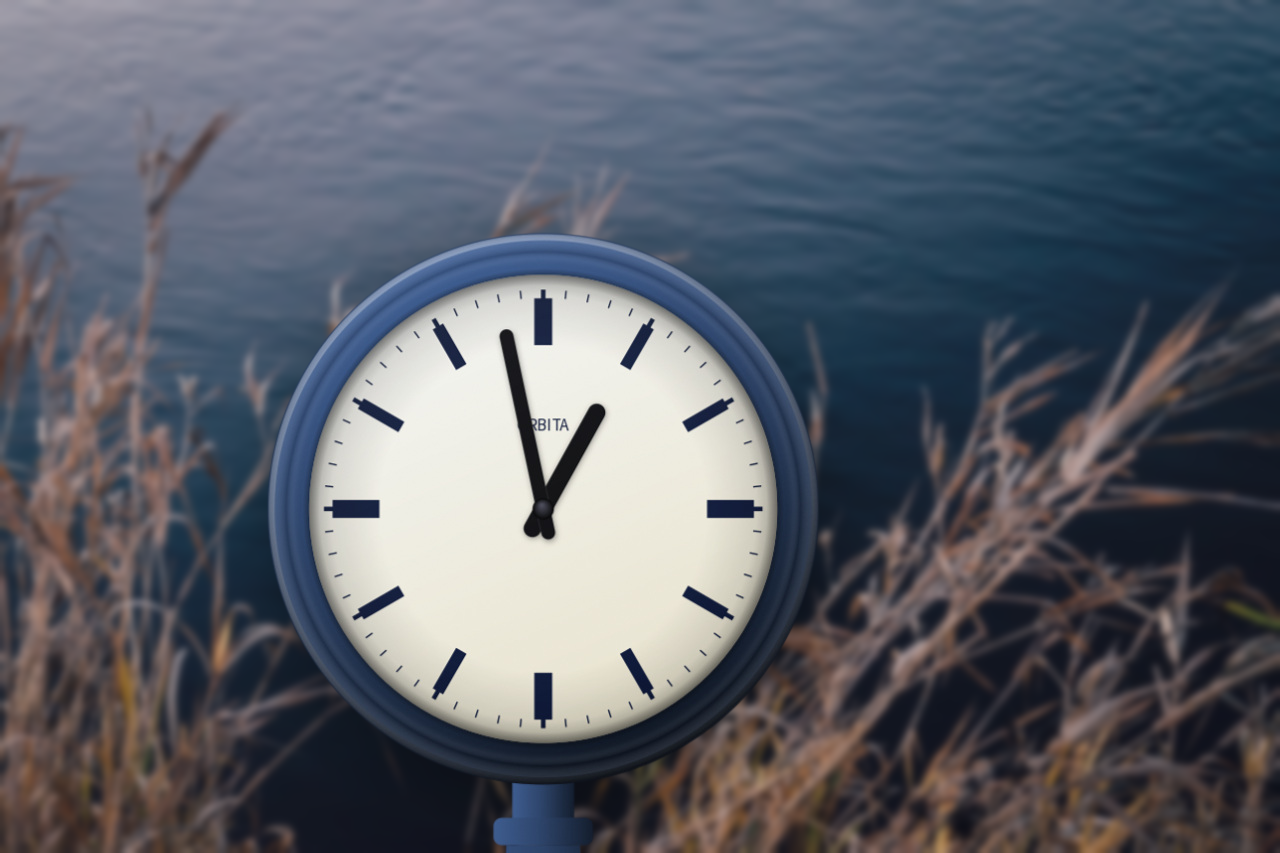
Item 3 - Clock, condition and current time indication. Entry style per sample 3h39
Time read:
12h58
